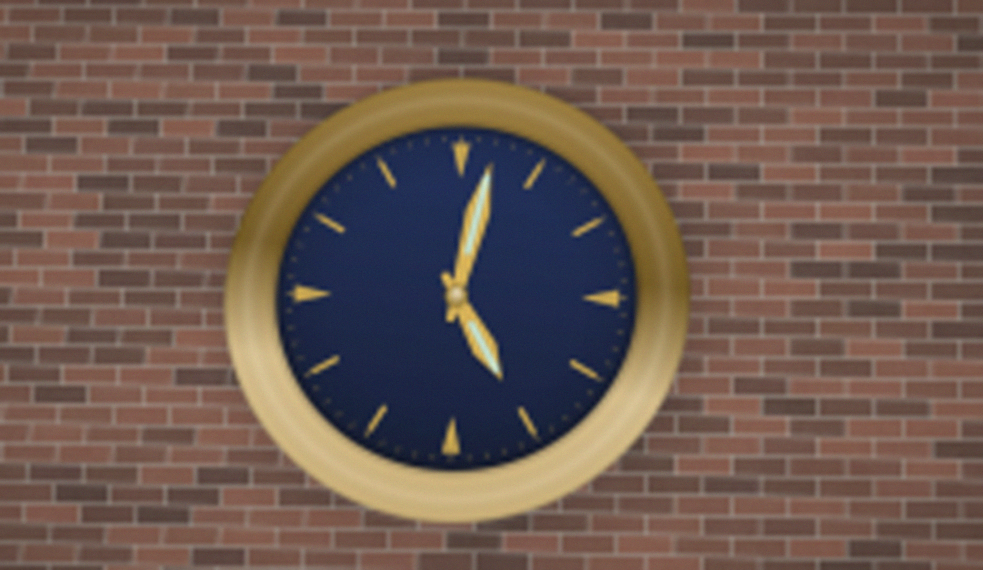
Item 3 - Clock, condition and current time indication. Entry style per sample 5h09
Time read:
5h02
